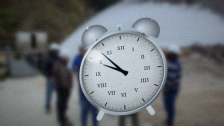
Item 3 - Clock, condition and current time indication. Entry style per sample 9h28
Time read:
9h53
